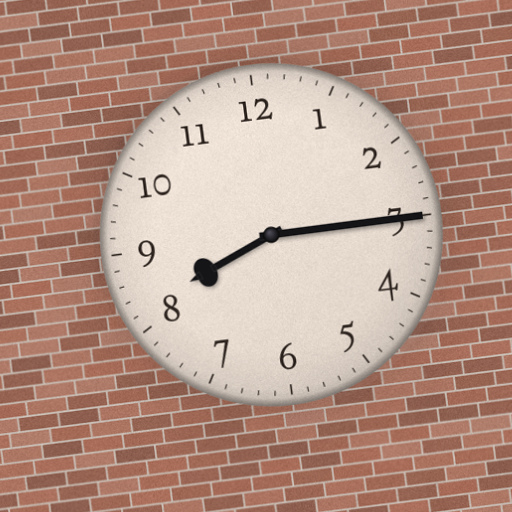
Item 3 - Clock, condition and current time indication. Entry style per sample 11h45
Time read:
8h15
